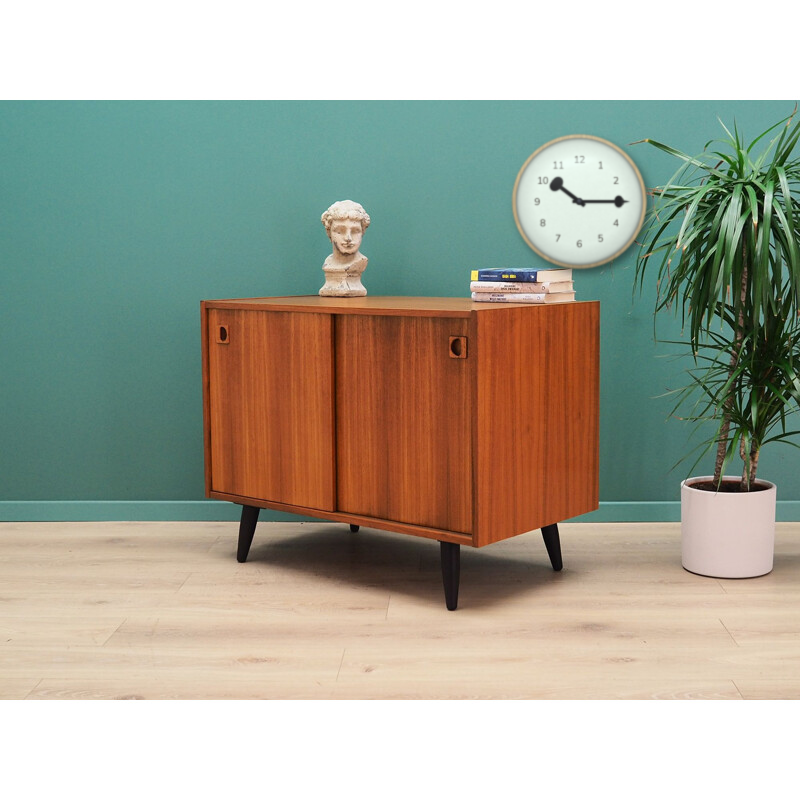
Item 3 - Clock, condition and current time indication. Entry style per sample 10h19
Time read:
10h15
